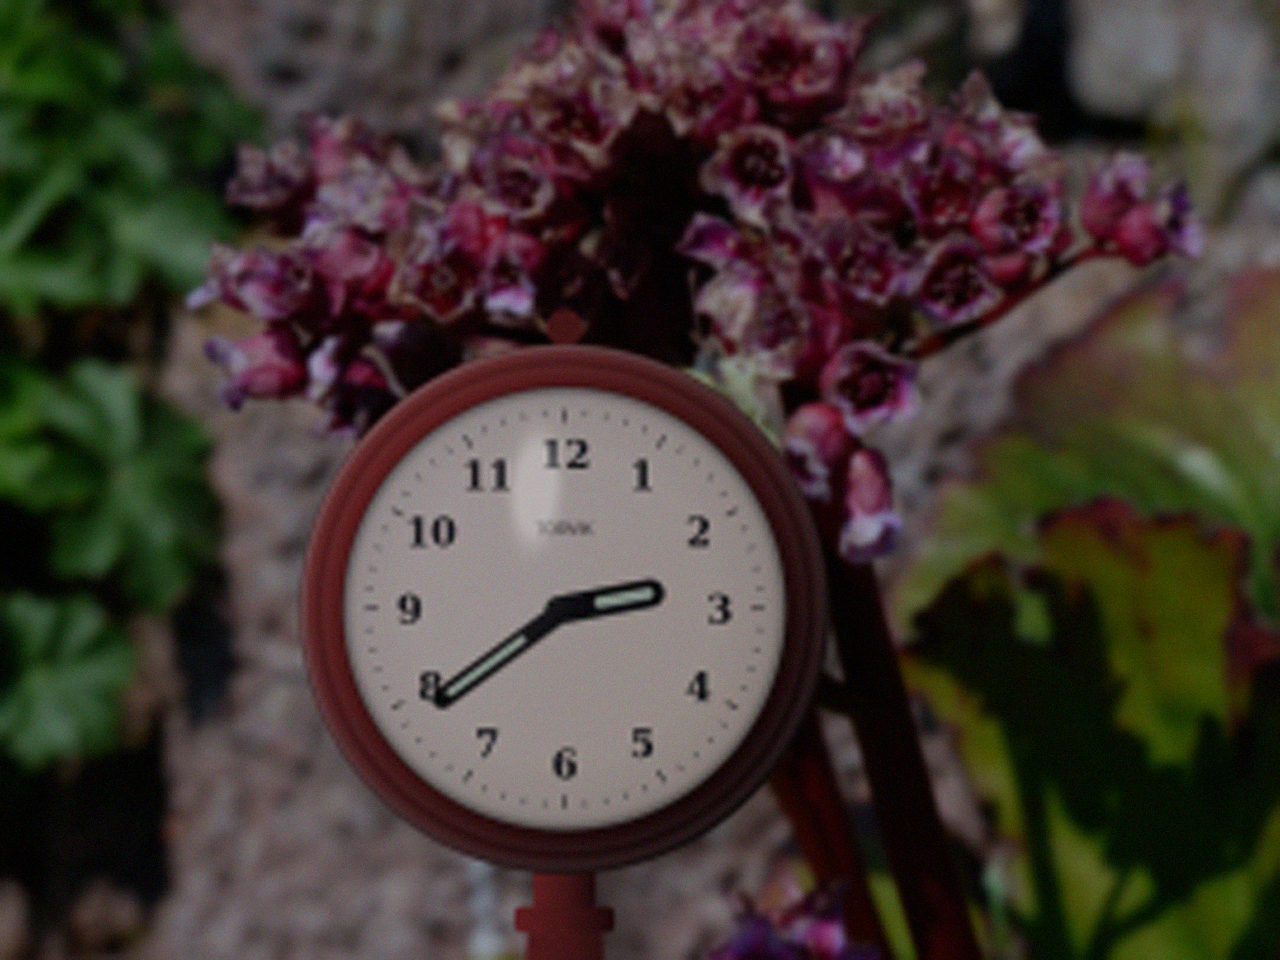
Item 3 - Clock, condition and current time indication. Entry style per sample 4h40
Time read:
2h39
